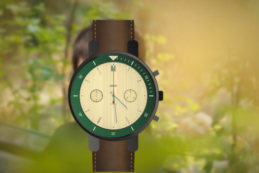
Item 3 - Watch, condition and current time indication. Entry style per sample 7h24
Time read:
4h29
